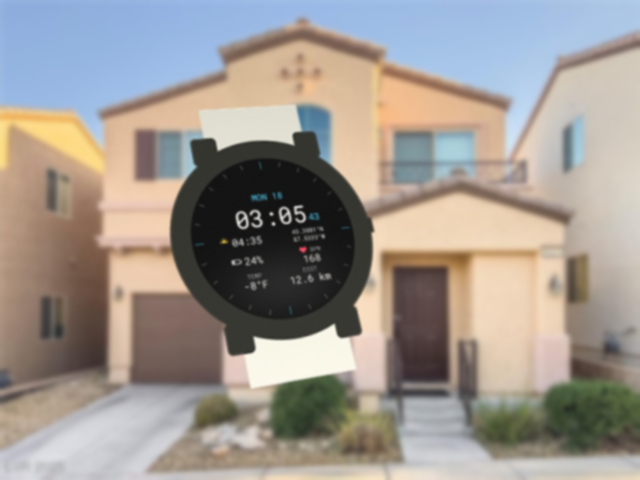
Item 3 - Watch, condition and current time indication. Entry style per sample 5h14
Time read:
3h05
